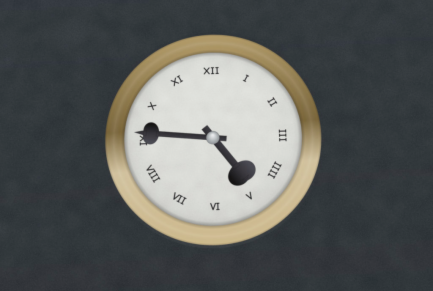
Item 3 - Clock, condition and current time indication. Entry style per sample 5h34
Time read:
4h46
